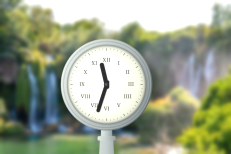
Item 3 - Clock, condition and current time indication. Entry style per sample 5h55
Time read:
11h33
